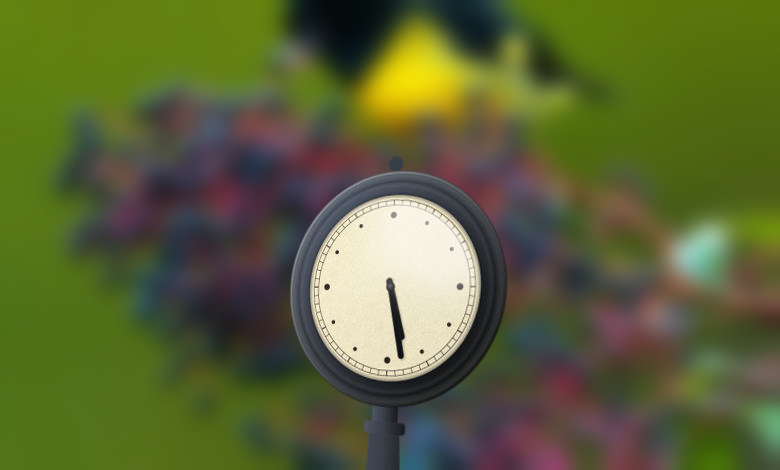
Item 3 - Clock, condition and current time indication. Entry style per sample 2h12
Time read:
5h28
